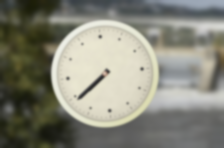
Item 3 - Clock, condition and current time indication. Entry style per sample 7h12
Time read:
7h39
